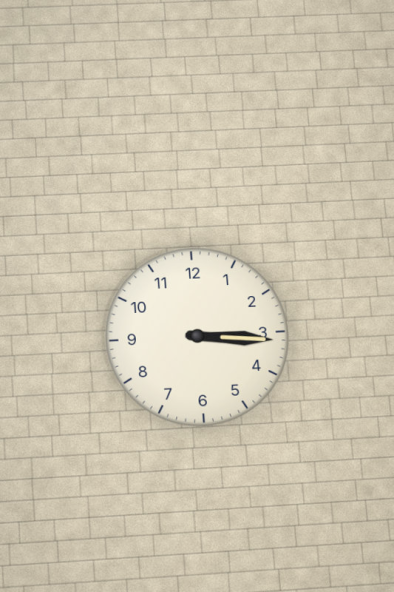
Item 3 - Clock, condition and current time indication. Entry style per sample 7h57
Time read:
3h16
